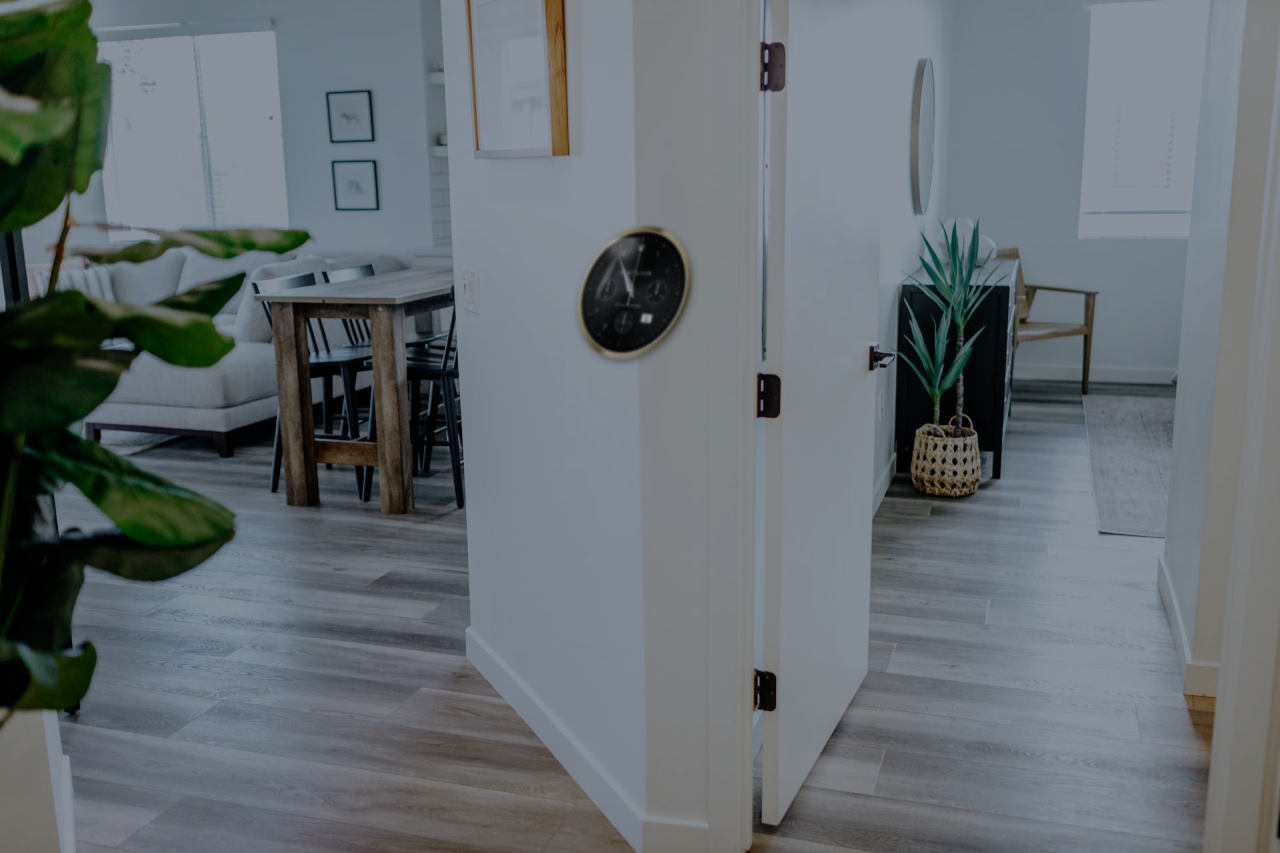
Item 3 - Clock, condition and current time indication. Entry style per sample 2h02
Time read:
10h54
